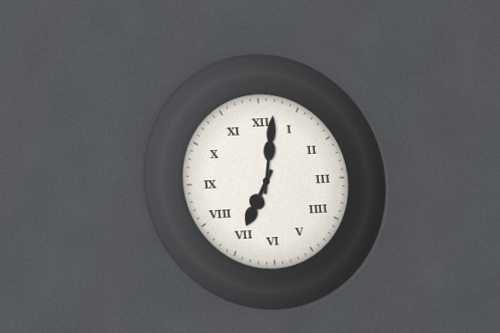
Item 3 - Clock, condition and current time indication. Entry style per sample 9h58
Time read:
7h02
